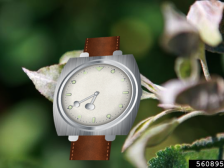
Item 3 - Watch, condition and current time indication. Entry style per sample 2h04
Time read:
6h40
